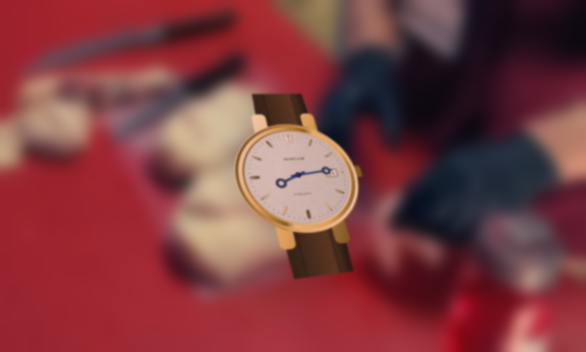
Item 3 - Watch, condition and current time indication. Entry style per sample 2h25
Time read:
8h14
